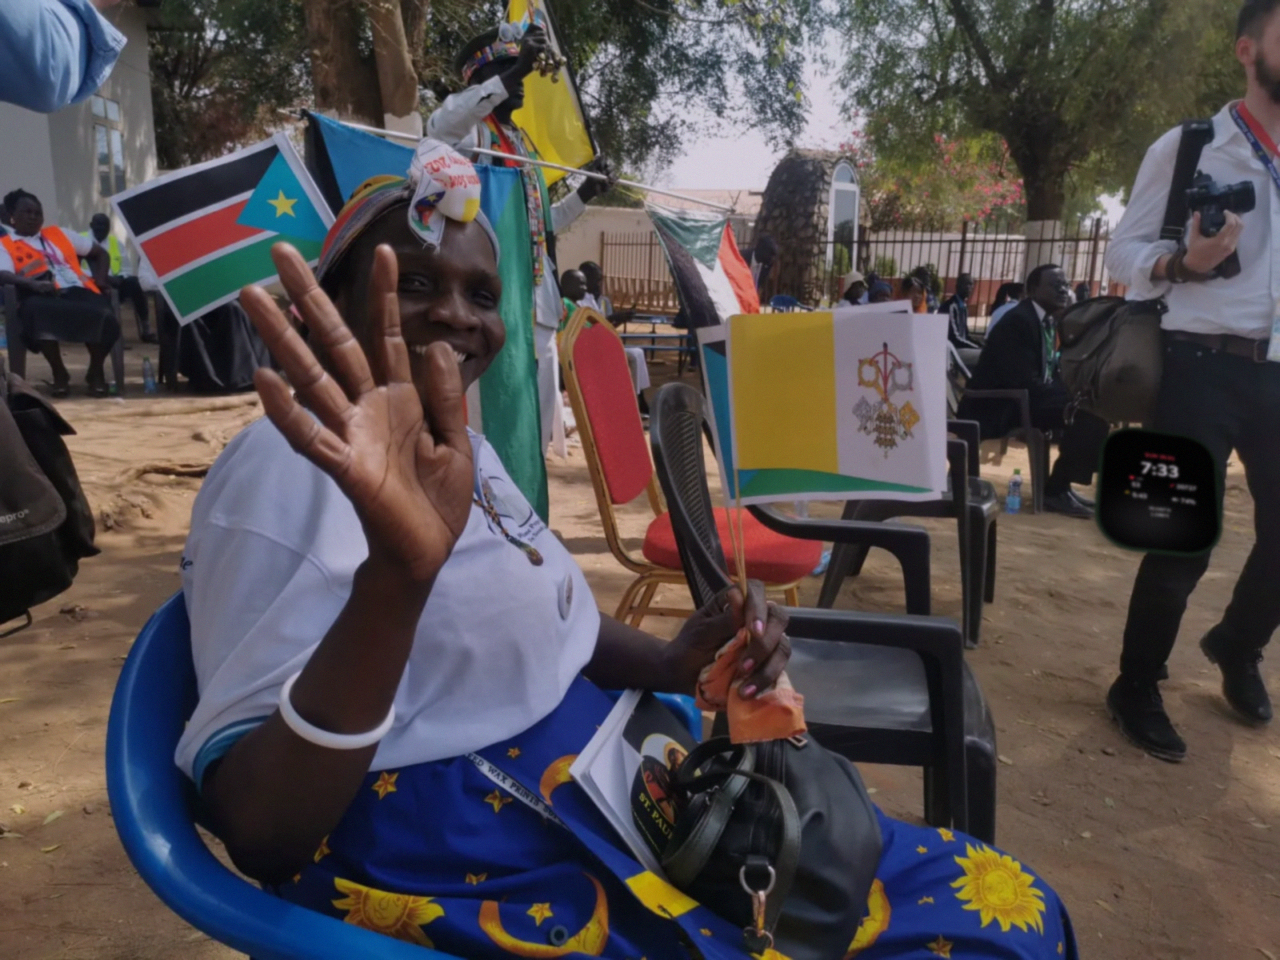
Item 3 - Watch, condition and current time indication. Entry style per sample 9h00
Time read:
7h33
